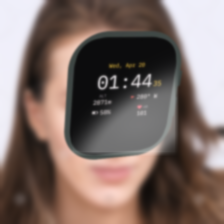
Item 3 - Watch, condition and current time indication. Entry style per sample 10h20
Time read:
1h44
